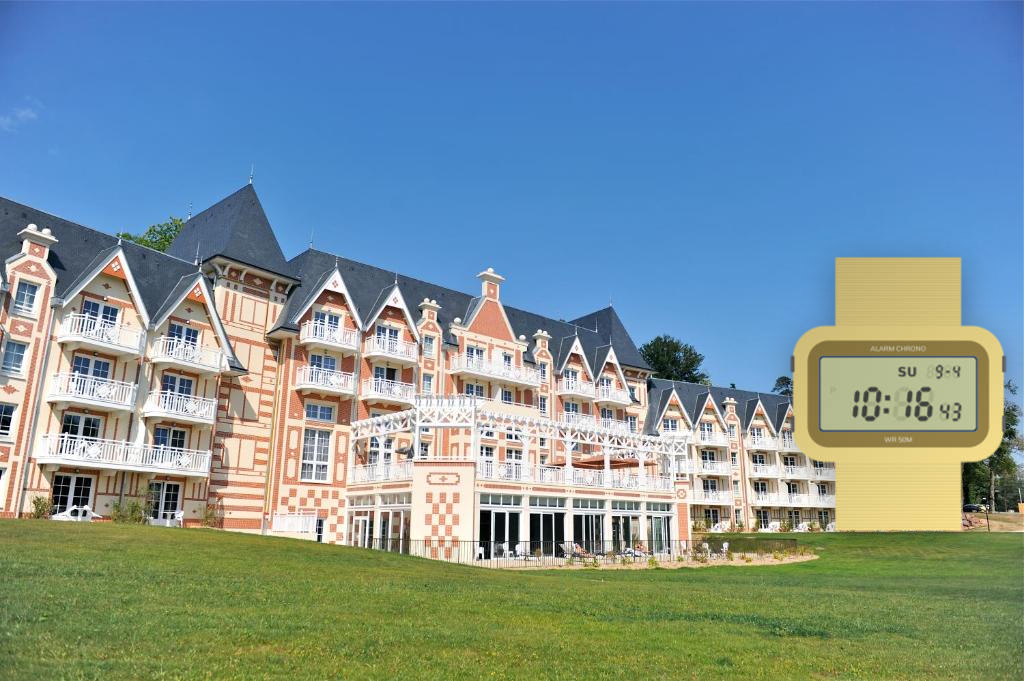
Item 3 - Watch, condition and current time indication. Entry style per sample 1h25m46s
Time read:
10h16m43s
